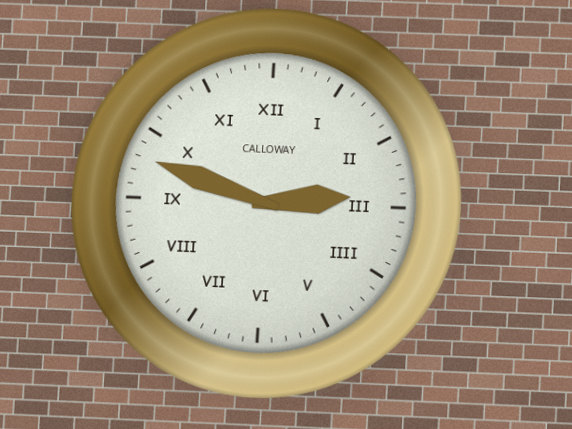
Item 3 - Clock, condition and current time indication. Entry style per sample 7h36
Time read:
2h48
